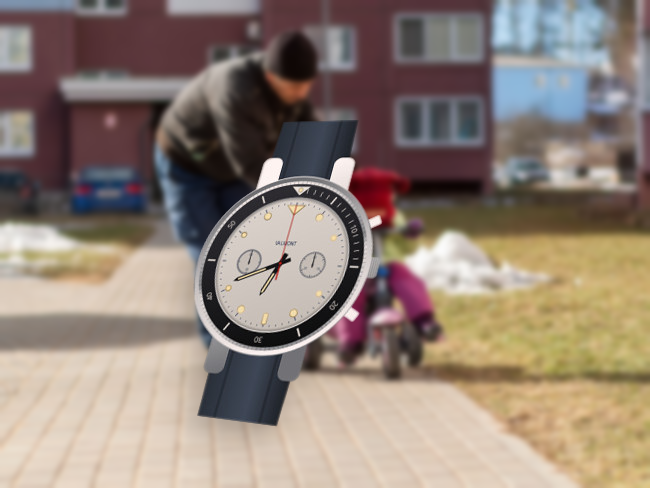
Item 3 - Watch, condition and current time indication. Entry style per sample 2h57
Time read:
6h41
